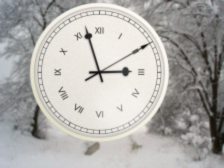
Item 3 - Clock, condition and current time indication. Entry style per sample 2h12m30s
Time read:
2h57m10s
